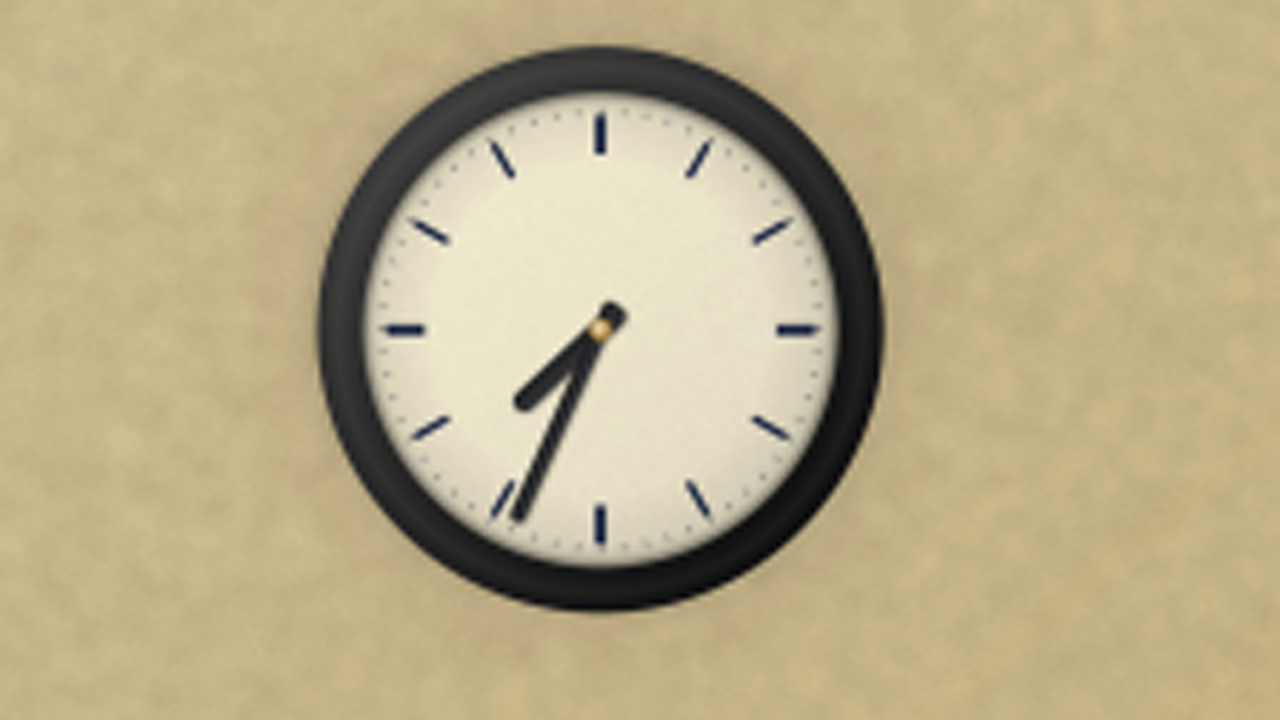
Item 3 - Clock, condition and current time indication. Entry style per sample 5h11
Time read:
7h34
